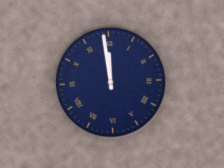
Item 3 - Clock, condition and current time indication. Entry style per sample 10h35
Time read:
11h59
